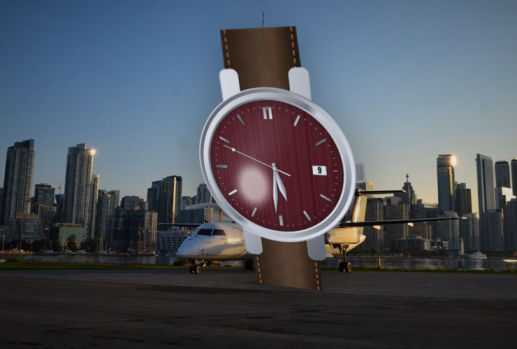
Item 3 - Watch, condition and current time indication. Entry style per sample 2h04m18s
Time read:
5h30m49s
